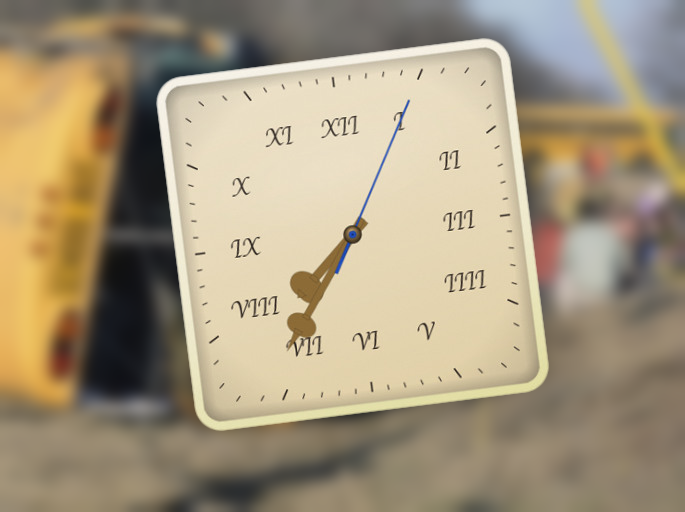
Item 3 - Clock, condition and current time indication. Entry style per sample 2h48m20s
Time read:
7h36m05s
